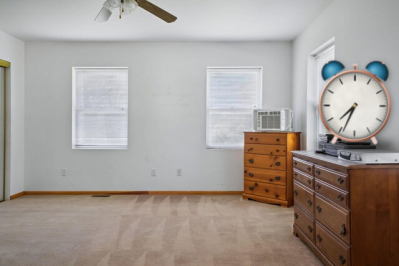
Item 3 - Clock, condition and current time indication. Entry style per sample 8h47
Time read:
7h34
